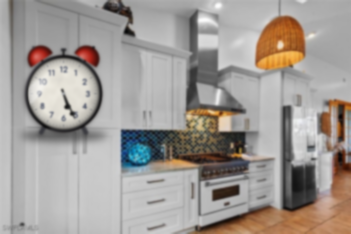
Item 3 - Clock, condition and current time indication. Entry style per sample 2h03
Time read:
5h26
